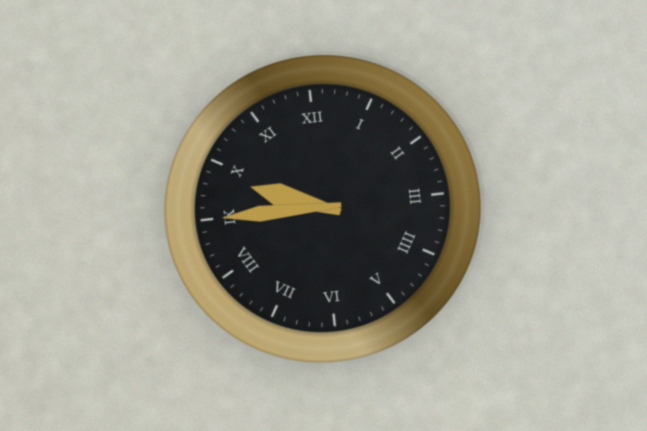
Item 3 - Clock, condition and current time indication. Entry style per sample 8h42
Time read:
9h45
